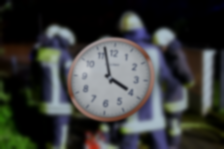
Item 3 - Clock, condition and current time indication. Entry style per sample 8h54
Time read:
3h57
